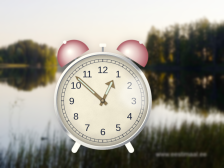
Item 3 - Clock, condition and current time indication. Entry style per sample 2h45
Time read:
12h52
